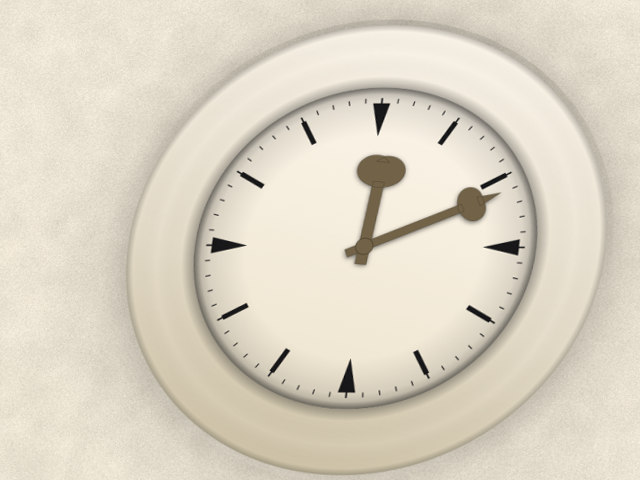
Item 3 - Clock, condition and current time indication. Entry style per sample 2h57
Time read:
12h11
